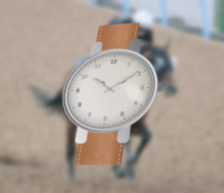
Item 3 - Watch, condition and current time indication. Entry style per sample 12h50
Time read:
10h09
